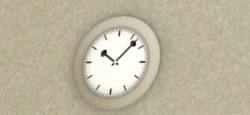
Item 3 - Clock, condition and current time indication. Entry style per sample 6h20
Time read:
10h07
